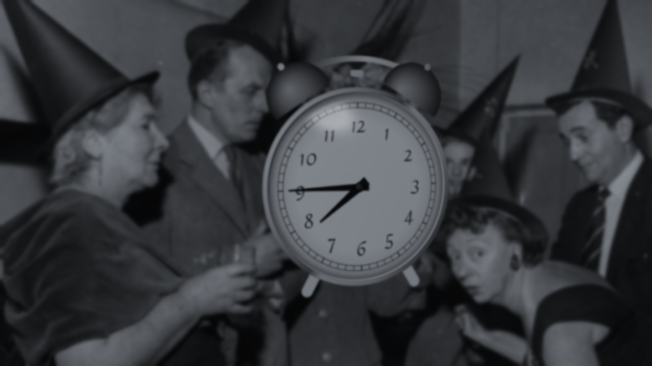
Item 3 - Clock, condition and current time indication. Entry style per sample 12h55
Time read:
7h45
